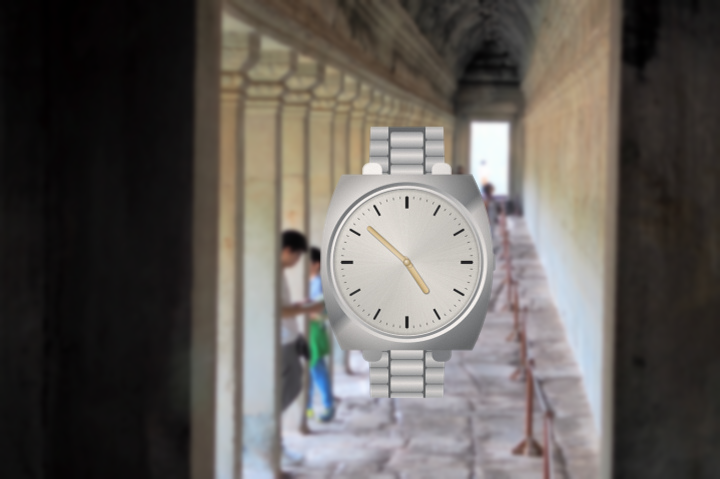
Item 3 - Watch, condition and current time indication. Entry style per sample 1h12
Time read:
4h52
